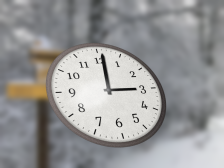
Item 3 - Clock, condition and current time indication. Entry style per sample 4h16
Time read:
3h01
